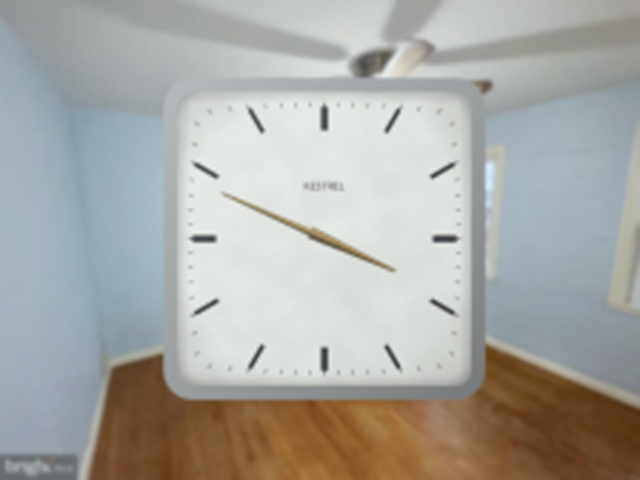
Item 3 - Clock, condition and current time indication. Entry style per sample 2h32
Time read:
3h49
